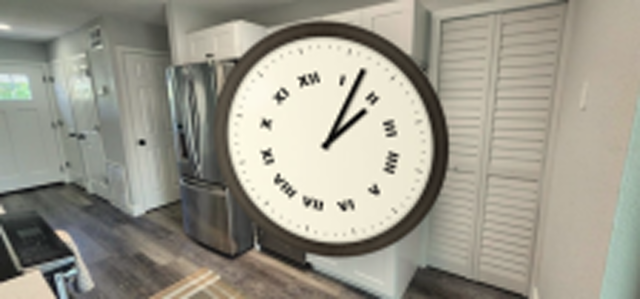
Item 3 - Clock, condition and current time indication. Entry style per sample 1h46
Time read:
2h07
